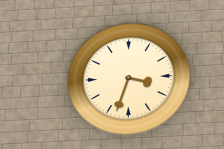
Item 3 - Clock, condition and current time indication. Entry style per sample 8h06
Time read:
3h33
